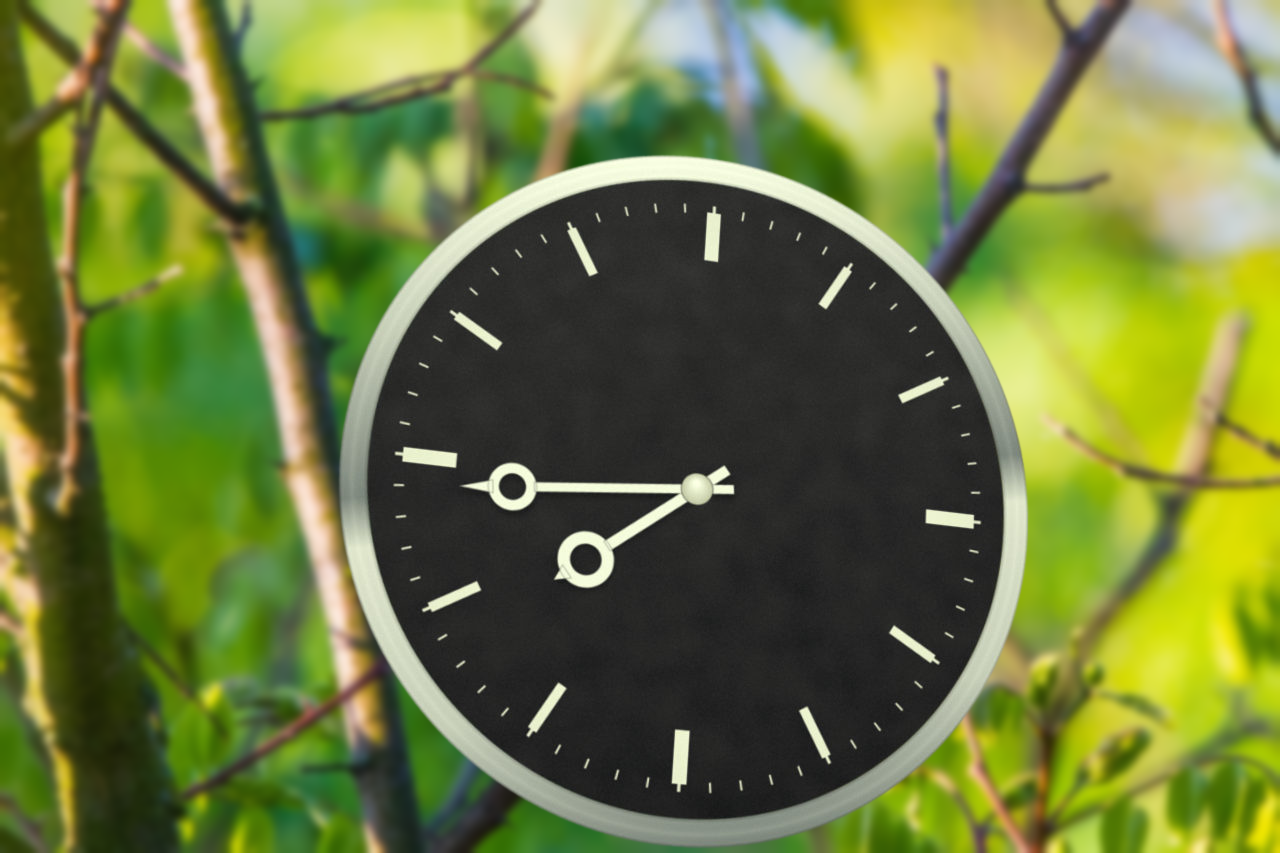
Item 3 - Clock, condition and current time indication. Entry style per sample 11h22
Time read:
7h44
